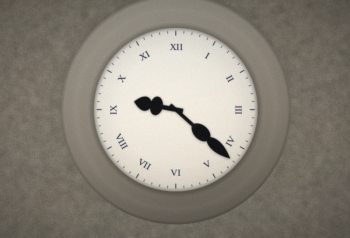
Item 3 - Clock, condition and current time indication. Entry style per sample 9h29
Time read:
9h22
